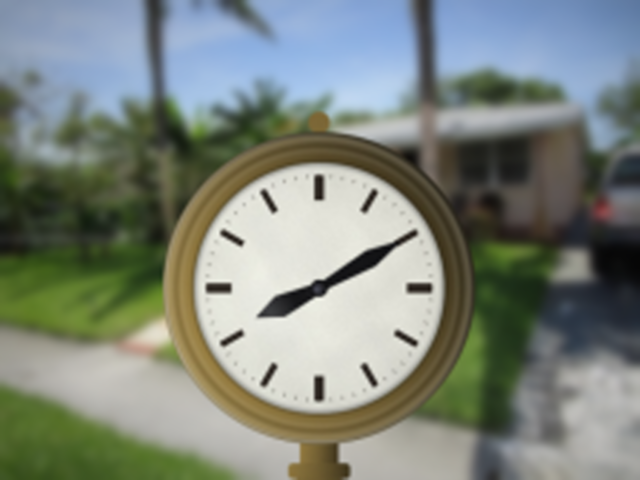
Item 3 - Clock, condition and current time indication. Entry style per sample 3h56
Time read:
8h10
